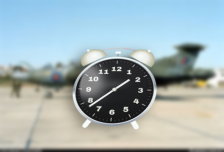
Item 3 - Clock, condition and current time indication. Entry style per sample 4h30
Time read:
1h38
